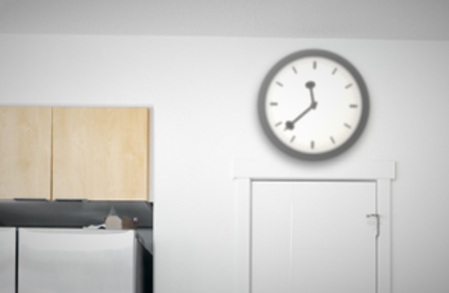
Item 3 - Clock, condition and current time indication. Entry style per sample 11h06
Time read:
11h38
